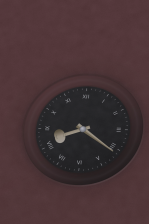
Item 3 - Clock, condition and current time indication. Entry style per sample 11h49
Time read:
8h21
